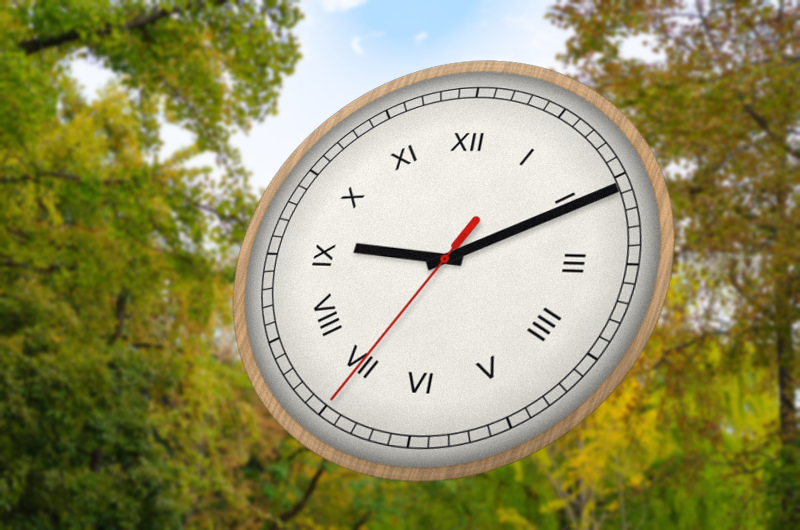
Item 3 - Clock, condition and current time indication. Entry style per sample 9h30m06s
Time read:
9h10m35s
